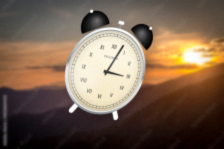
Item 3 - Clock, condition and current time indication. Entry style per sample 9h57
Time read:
3h03
